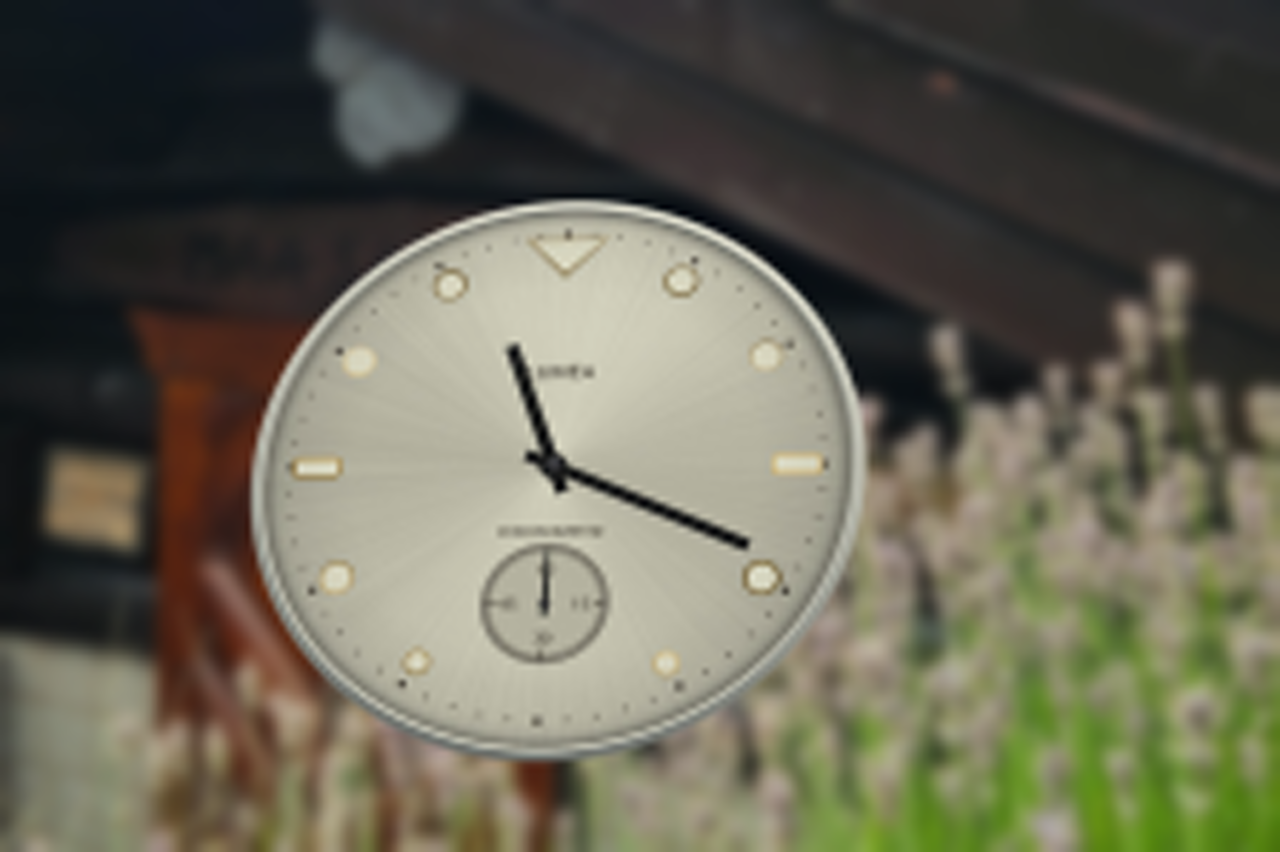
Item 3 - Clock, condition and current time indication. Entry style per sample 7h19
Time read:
11h19
